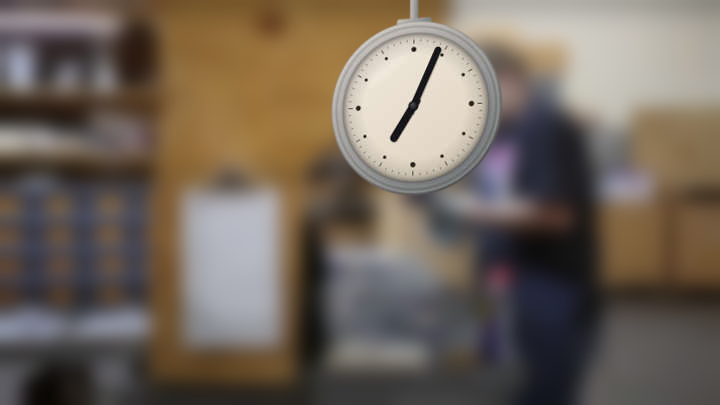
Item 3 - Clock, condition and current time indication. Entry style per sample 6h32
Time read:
7h04
